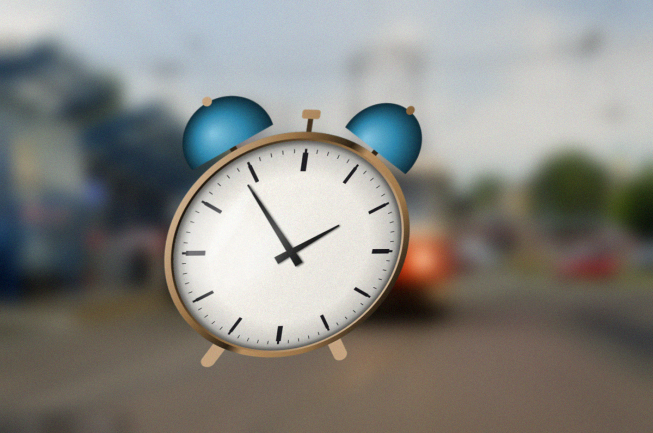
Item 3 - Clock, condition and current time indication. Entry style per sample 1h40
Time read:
1h54
